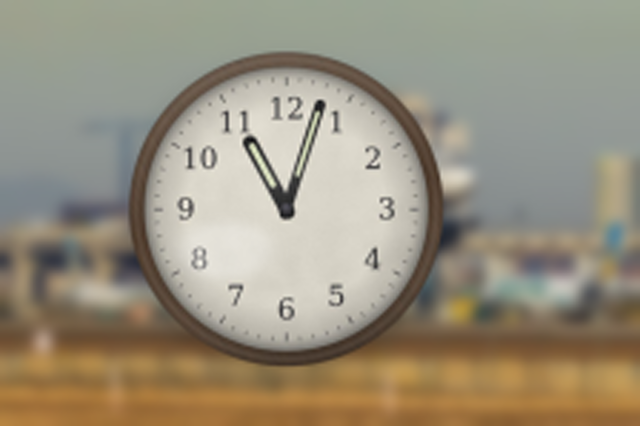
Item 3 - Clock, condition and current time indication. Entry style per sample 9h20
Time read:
11h03
